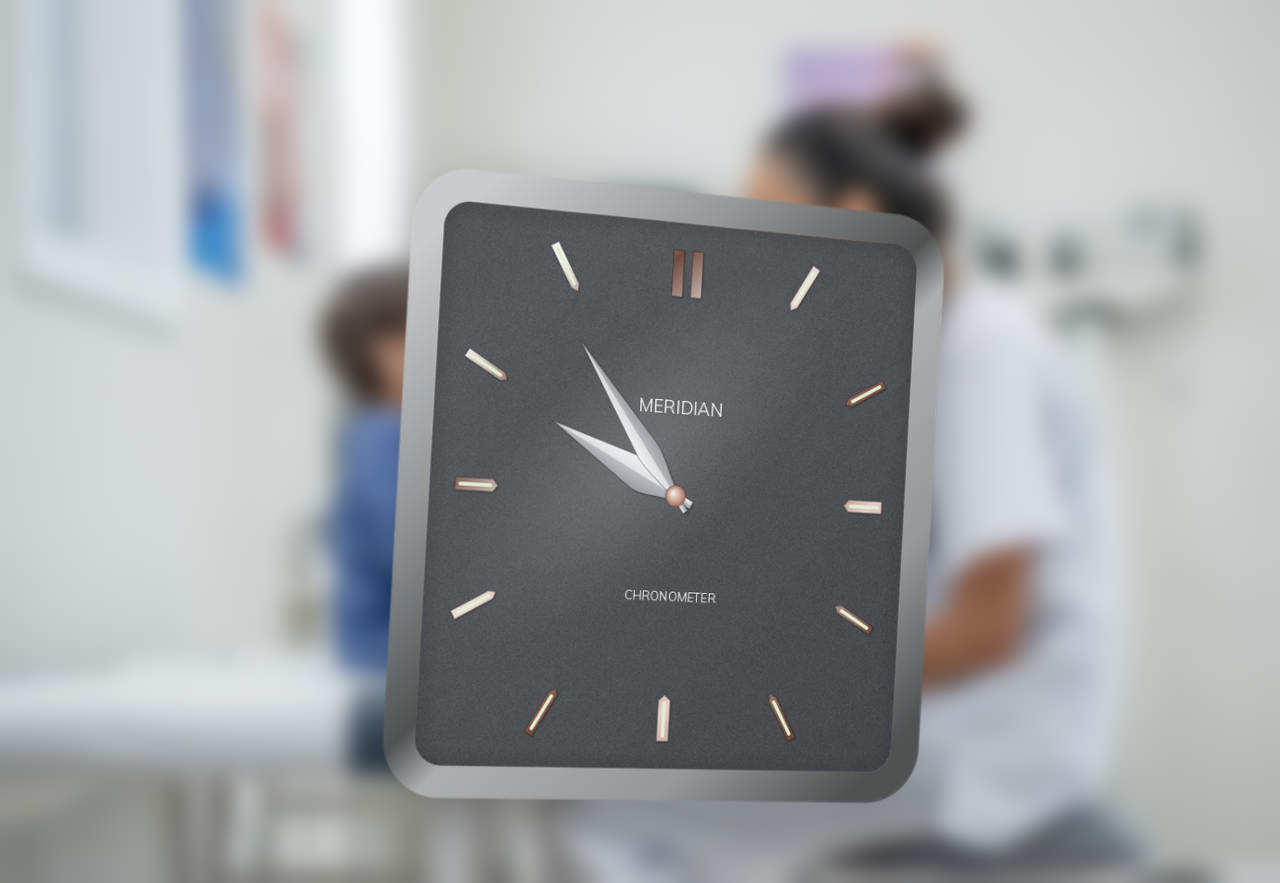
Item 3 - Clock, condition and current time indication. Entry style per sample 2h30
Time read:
9h54
